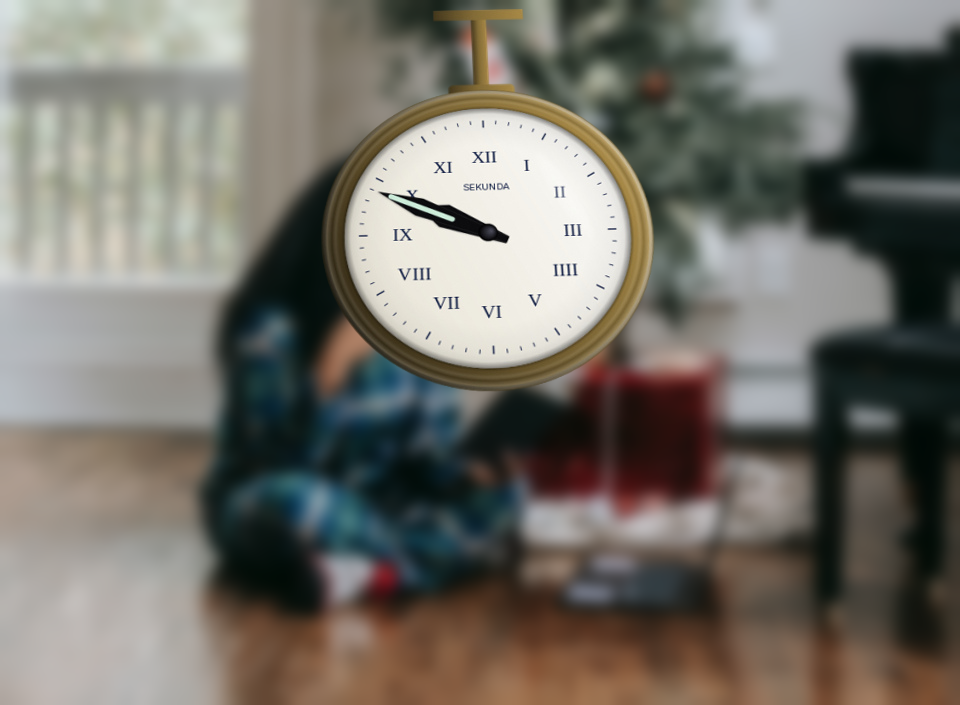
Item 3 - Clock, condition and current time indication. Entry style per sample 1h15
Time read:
9h49
